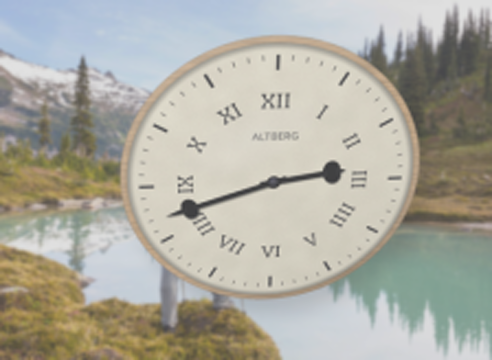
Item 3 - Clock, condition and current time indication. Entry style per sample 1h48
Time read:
2h42
